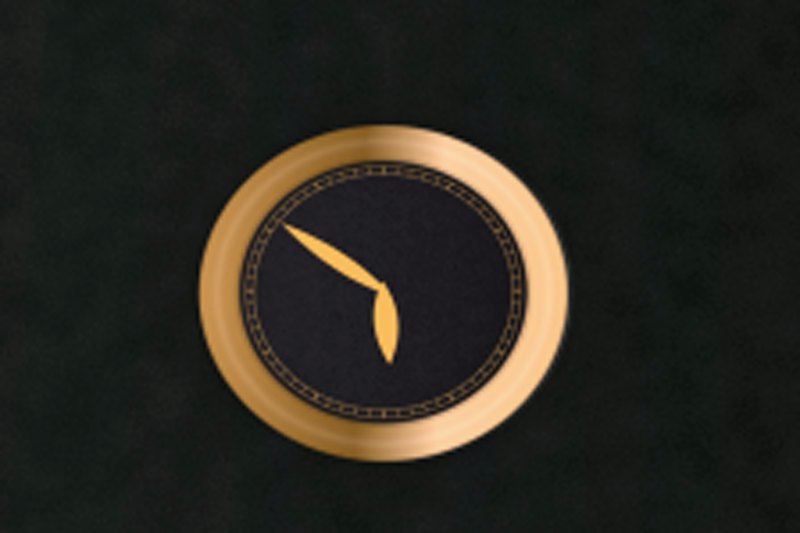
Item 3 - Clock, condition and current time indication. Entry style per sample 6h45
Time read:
5h51
